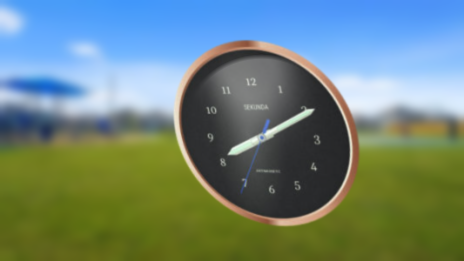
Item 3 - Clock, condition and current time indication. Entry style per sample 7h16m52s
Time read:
8h10m35s
